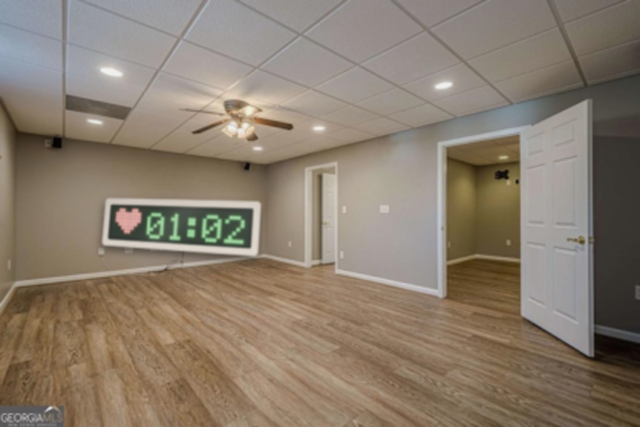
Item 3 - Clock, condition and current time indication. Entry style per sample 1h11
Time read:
1h02
